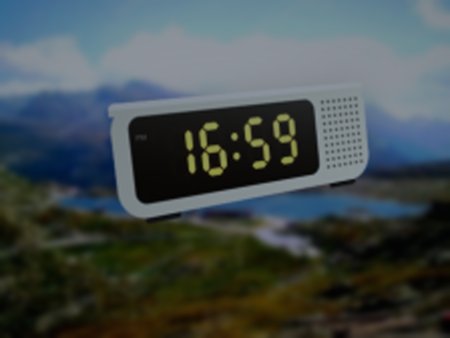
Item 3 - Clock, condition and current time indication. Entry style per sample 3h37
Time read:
16h59
